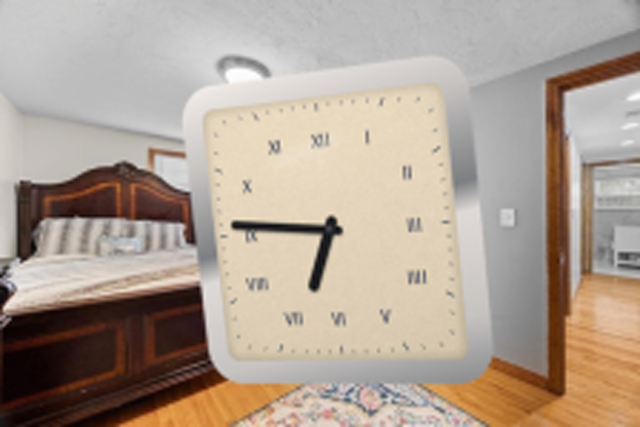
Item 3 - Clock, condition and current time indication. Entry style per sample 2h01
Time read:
6h46
